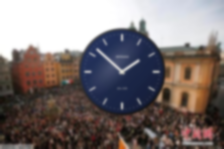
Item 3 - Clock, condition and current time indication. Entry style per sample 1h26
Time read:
1h52
